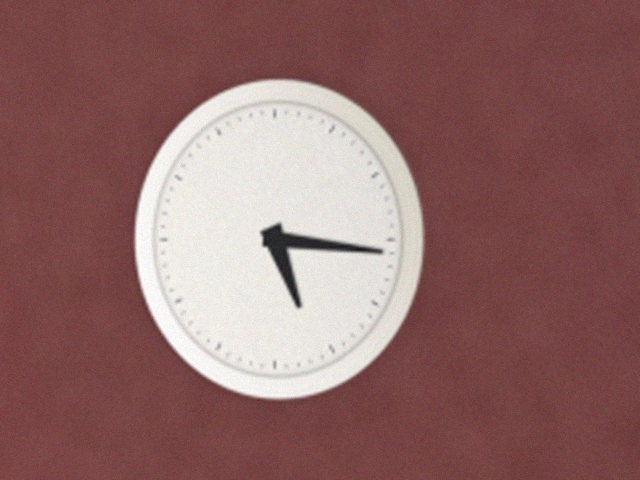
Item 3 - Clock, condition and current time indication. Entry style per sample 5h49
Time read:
5h16
